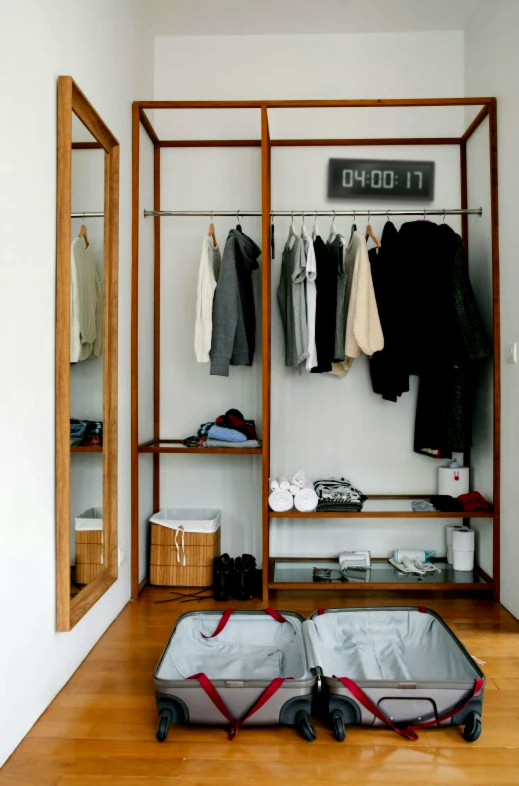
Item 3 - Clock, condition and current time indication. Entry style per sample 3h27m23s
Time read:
4h00m17s
